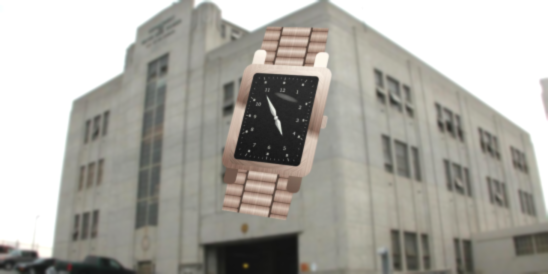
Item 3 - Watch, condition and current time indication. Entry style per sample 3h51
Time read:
4h54
